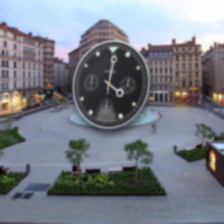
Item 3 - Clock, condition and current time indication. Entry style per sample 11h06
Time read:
4h01
